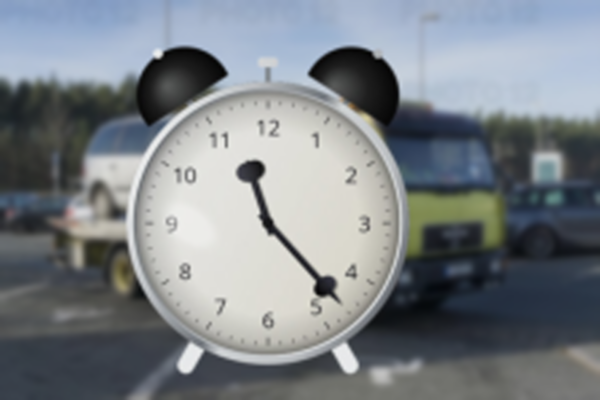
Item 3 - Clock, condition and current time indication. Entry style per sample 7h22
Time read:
11h23
